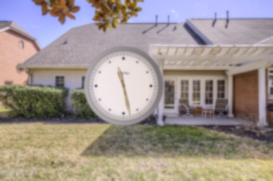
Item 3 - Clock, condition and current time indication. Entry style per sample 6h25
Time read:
11h28
